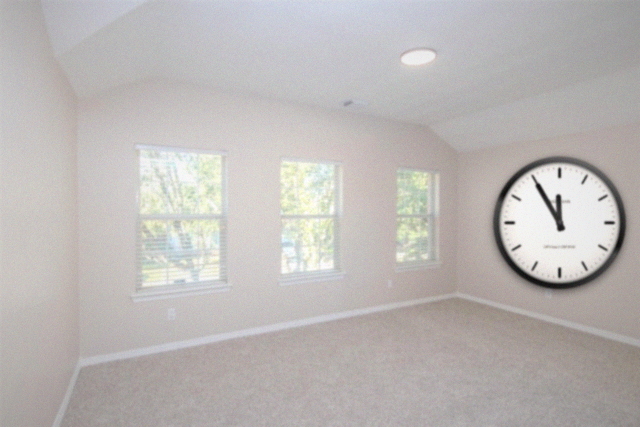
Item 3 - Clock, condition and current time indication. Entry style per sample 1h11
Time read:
11h55
